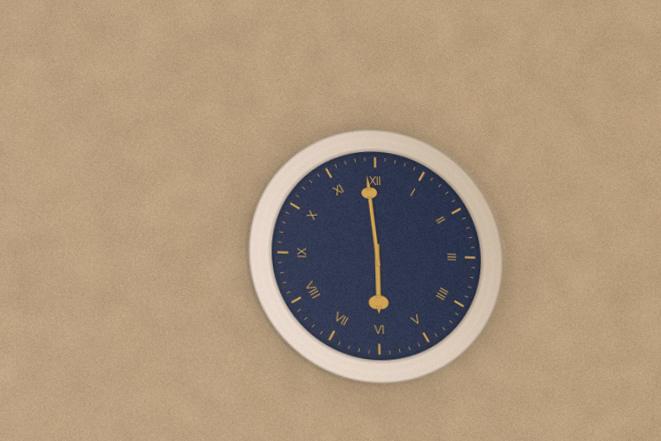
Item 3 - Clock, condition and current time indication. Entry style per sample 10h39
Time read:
5h59
